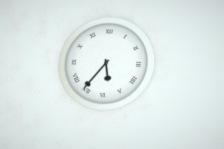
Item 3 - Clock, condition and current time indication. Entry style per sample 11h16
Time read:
5h36
